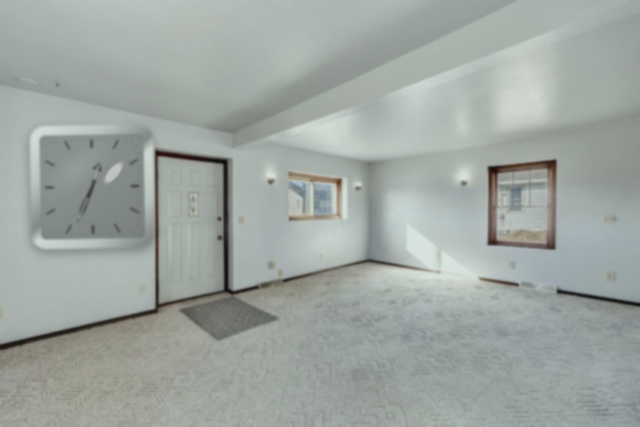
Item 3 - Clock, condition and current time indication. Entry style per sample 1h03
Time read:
12h34
